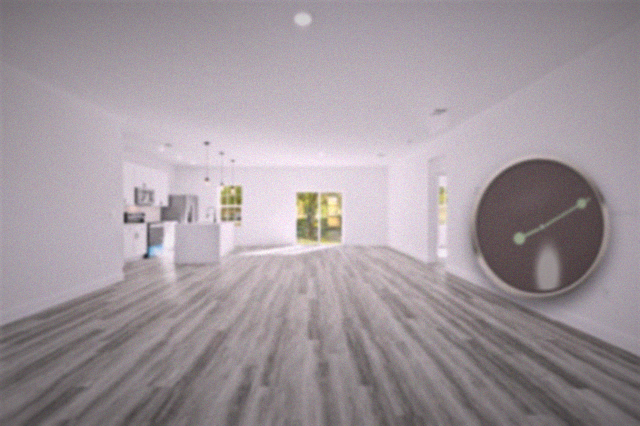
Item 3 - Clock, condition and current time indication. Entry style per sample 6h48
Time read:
8h10
